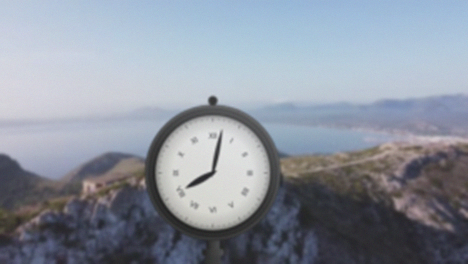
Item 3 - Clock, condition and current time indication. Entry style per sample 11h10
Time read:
8h02
